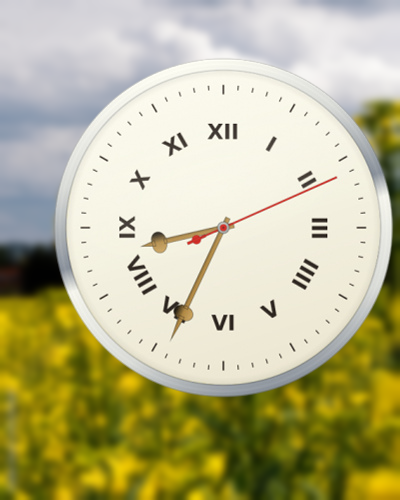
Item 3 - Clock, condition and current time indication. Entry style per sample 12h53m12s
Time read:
8h34m11s
